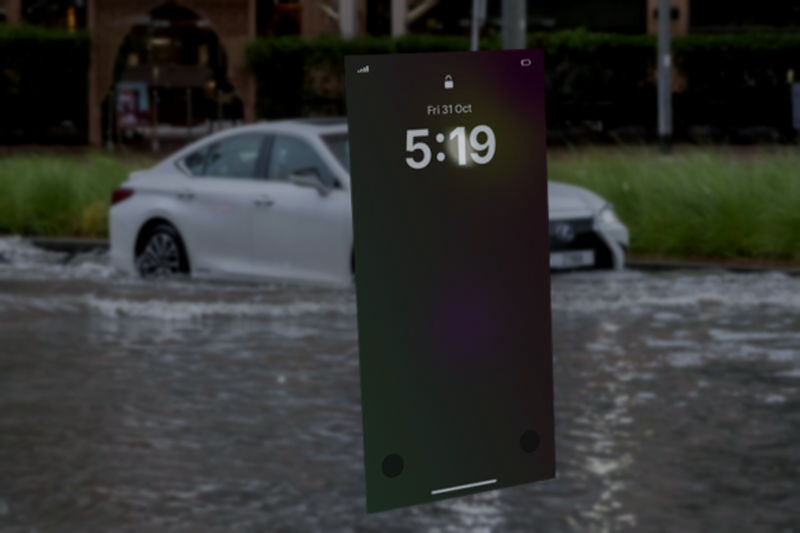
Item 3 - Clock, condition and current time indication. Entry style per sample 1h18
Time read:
5h19
